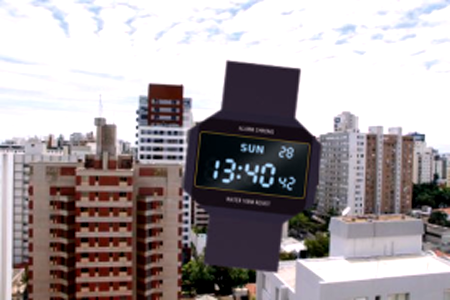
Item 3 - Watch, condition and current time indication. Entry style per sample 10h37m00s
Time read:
13h40m42s
